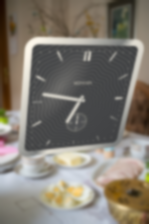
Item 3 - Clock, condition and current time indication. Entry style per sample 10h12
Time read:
6h47
